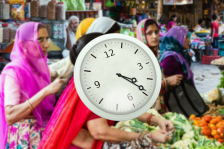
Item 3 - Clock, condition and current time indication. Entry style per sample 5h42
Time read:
4h24
